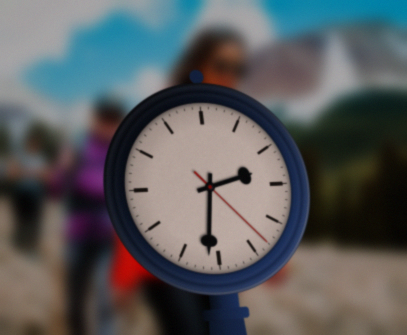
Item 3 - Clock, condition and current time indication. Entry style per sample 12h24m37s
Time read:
2h31m23s
